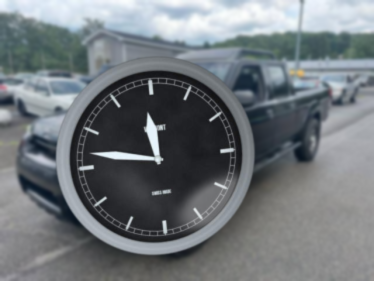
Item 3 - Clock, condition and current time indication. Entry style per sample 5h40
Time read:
11h47
